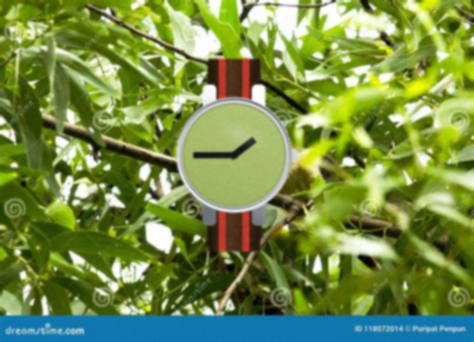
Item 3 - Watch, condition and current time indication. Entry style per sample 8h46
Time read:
1h45
